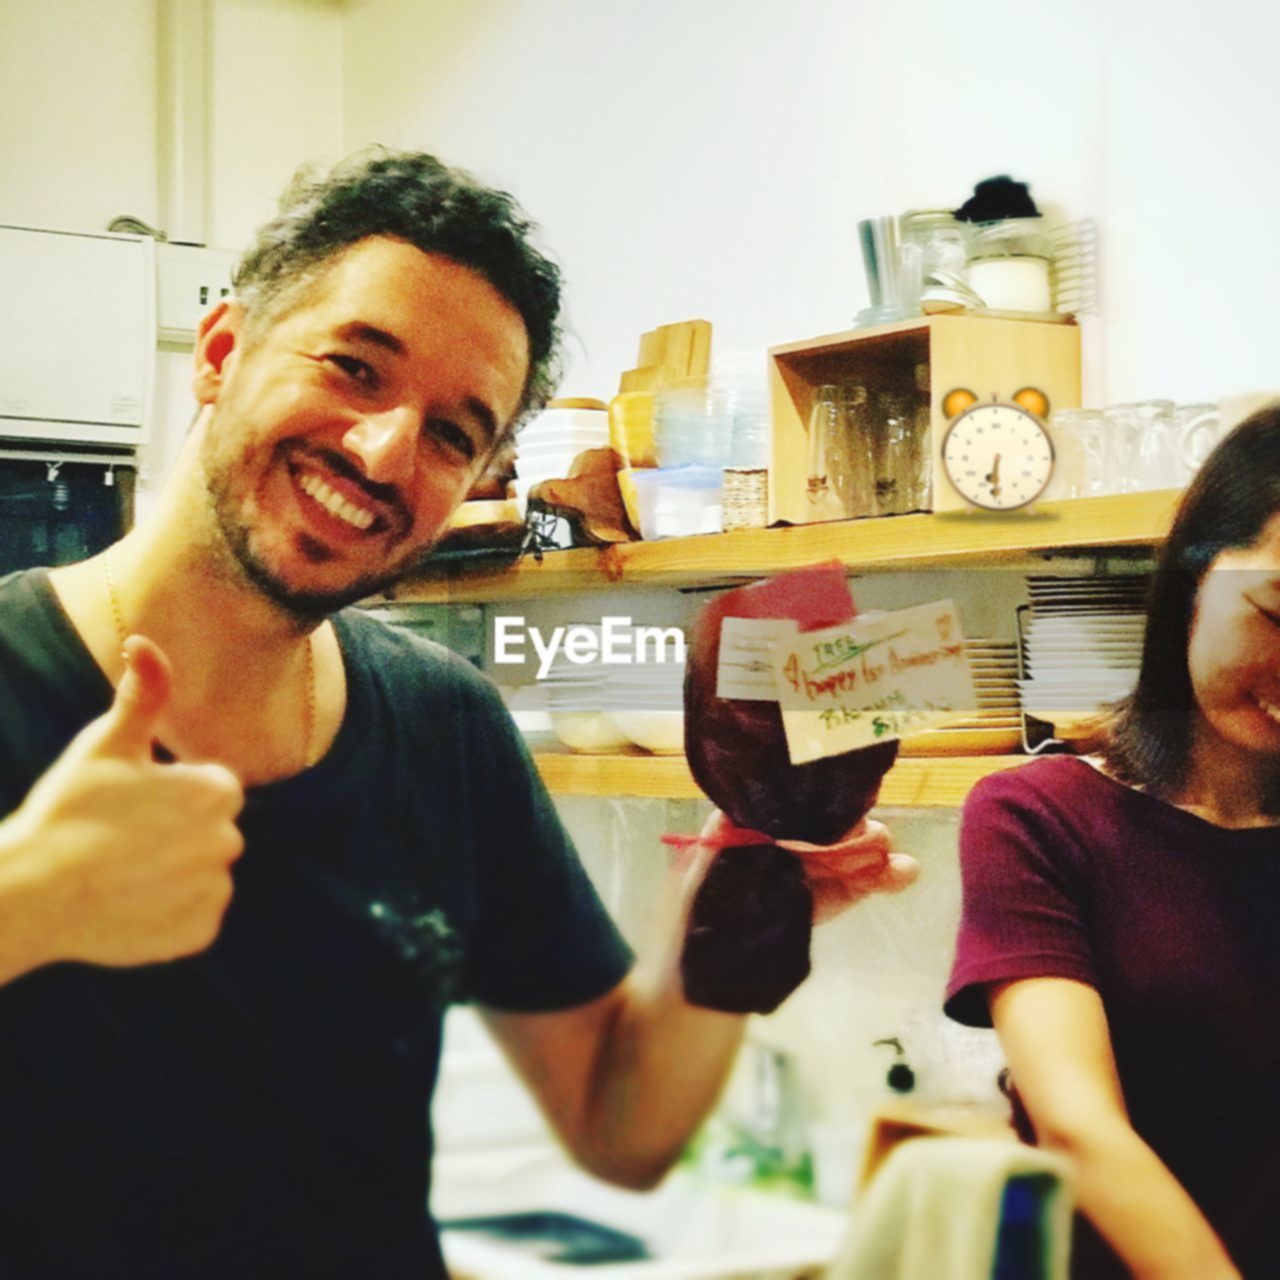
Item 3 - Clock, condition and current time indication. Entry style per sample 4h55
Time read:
6h31
